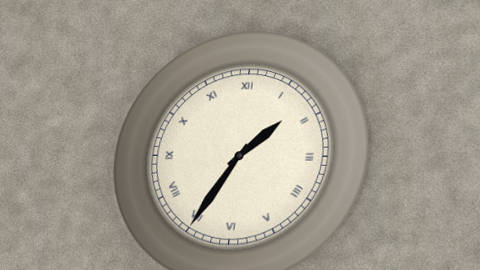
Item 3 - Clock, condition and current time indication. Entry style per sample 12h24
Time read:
1h35
